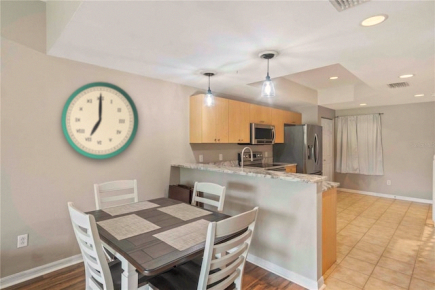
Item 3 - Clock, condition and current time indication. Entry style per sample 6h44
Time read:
7h00
